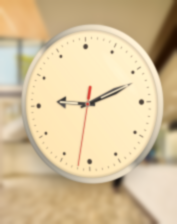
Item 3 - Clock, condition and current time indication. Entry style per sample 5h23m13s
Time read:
9h11m32s
